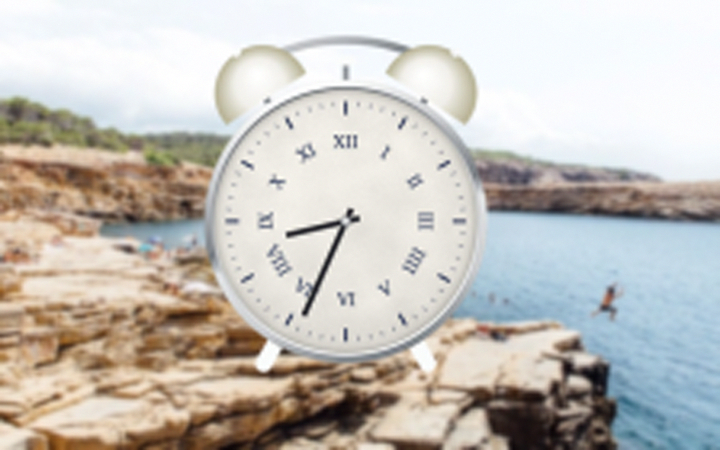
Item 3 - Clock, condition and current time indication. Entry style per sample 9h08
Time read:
8h34
